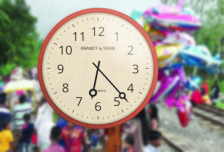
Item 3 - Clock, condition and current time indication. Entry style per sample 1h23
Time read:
6h23
